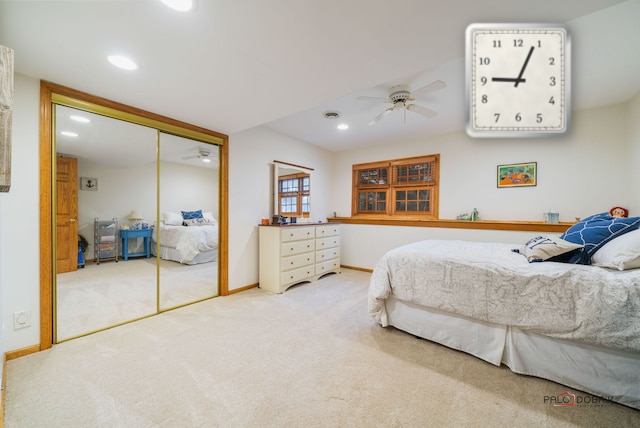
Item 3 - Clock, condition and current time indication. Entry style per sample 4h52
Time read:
9h04
